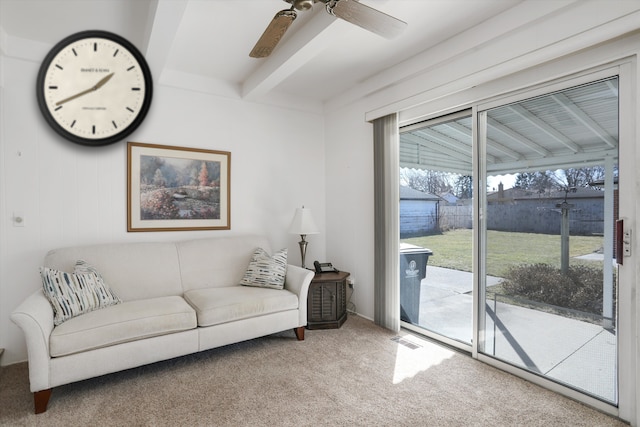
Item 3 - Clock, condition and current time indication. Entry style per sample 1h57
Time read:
1h41
